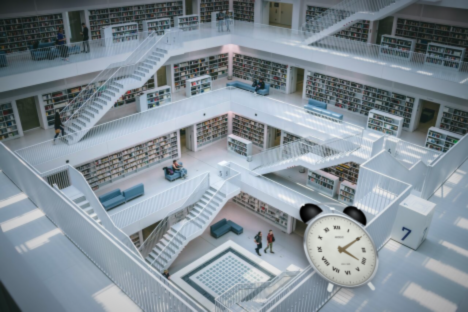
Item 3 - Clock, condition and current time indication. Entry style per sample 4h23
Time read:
4h10
